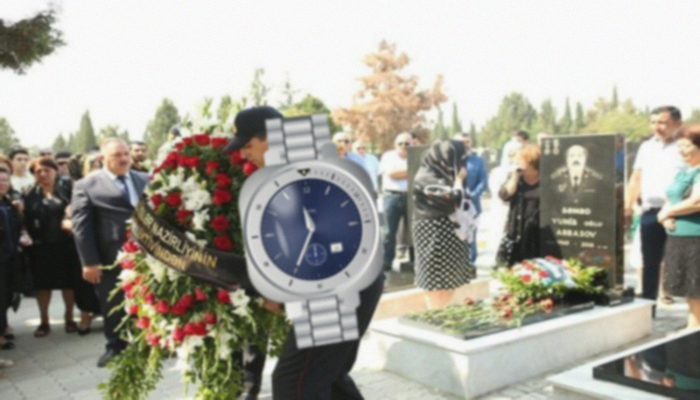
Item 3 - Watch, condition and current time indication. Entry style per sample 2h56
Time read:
11h35
